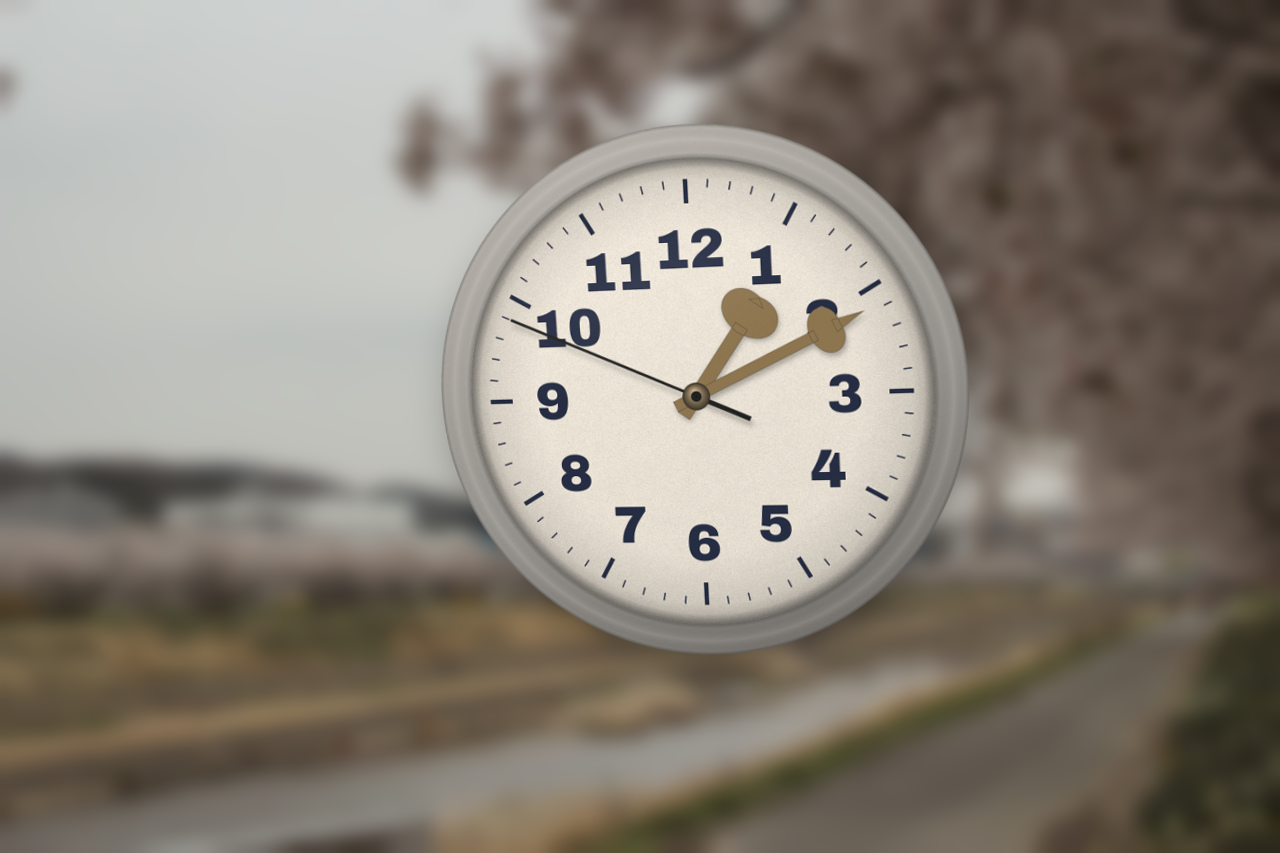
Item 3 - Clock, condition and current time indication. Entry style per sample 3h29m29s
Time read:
1h10m49s
